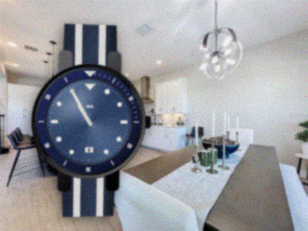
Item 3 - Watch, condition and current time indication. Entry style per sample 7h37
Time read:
10h55
